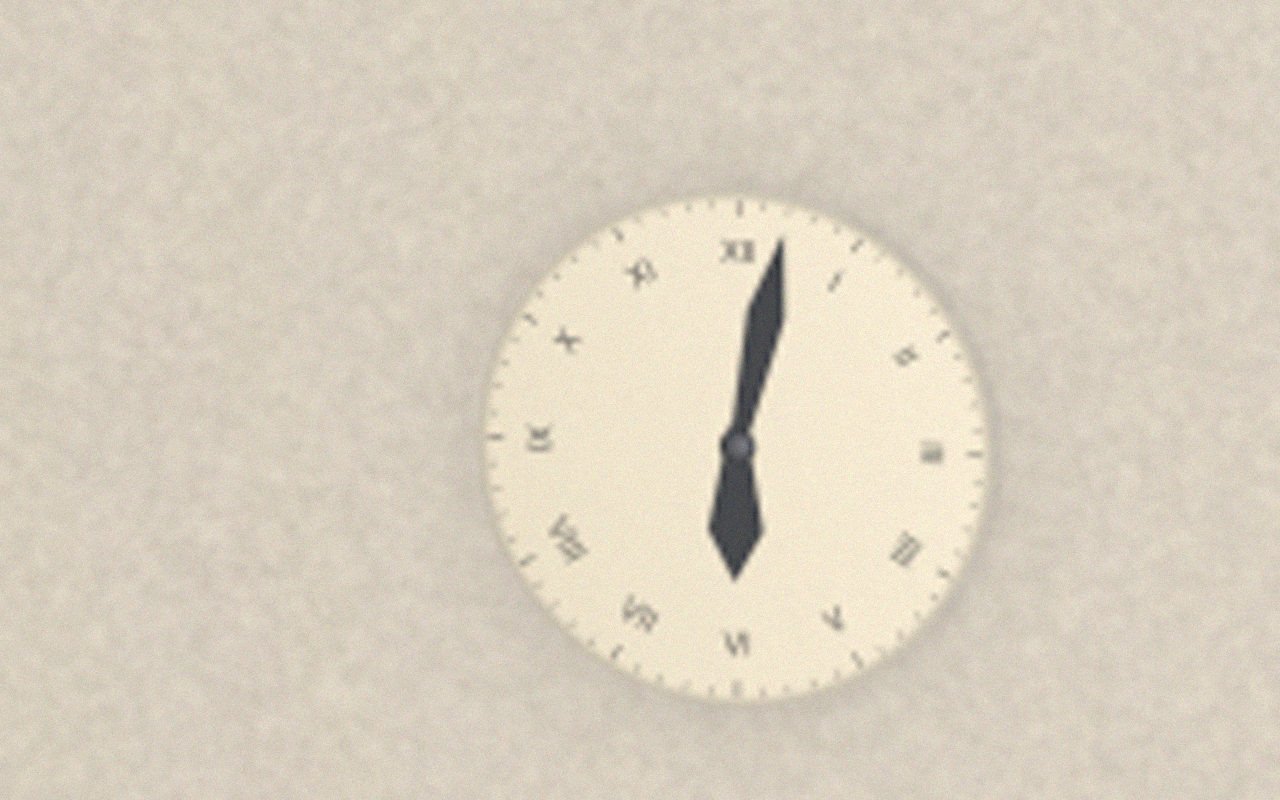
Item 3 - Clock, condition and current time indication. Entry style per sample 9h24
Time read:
6h02
